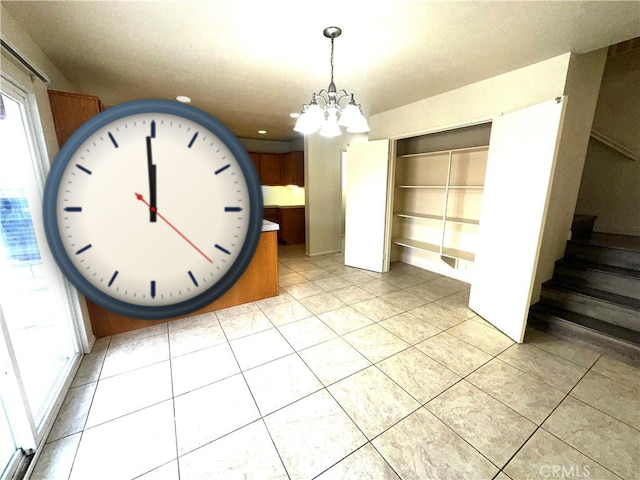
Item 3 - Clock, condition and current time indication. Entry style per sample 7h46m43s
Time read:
11h59m22s
